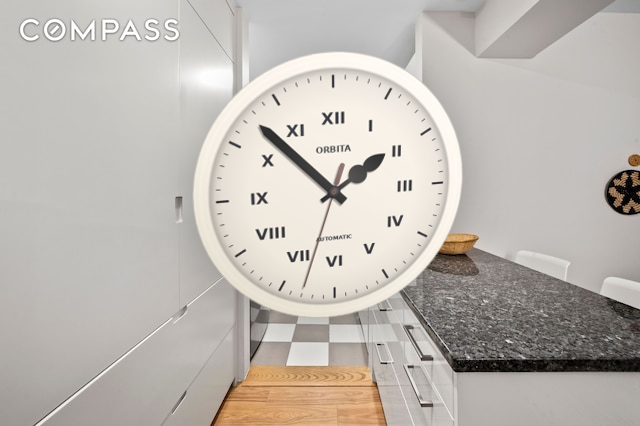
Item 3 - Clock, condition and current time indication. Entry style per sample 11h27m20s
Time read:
1h52m33s
